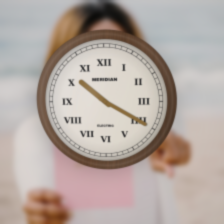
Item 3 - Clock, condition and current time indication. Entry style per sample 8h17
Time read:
10h20
